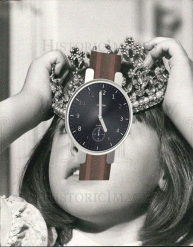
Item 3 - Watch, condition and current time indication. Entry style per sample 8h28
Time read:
4h59
